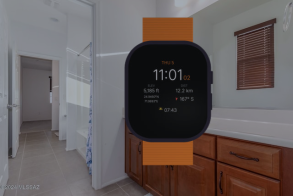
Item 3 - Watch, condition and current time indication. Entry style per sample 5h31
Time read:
11h01
